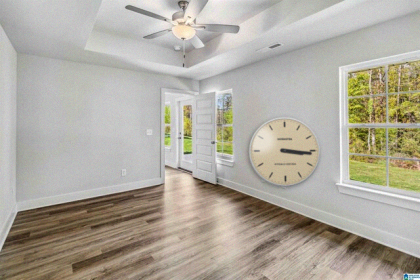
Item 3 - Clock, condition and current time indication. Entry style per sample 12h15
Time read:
3h16
